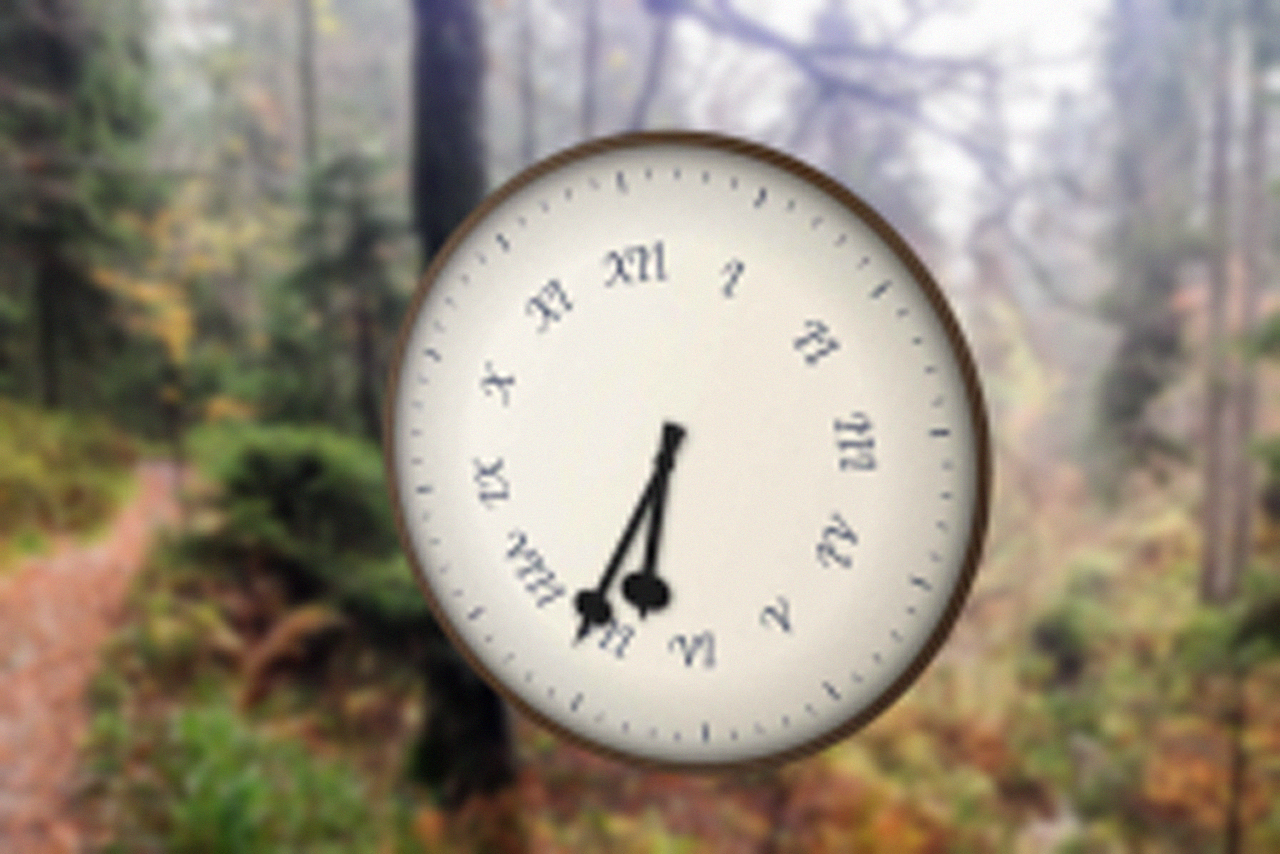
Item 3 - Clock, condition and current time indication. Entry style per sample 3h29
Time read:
6h36
